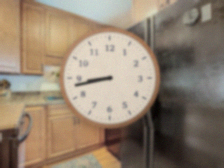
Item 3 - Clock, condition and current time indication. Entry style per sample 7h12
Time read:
8h43
